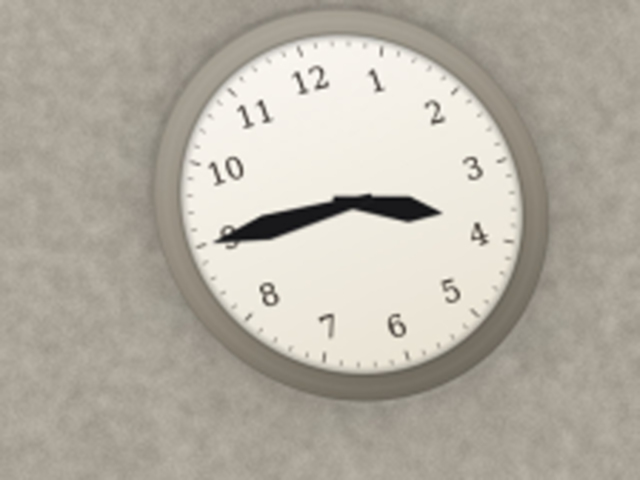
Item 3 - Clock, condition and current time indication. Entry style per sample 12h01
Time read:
3h45
